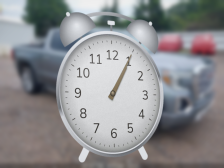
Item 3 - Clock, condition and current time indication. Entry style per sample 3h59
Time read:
1h05
